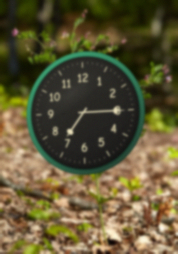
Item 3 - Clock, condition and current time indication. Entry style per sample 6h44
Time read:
7h15
